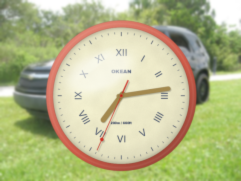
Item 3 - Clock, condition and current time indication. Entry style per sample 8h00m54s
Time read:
7h13m34s
